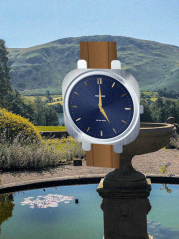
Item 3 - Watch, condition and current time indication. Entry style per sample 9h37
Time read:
5h00
